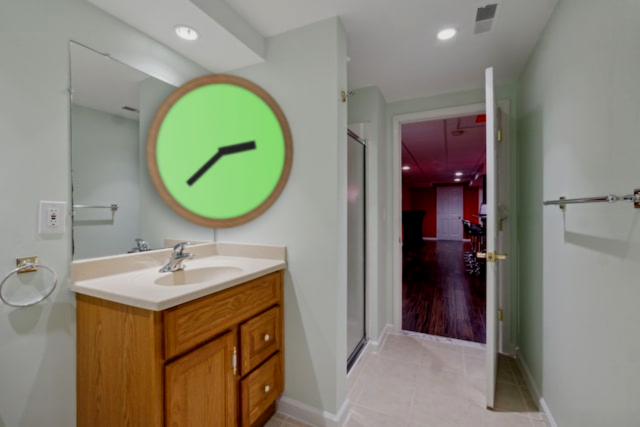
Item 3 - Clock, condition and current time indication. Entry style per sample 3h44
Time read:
2h38
